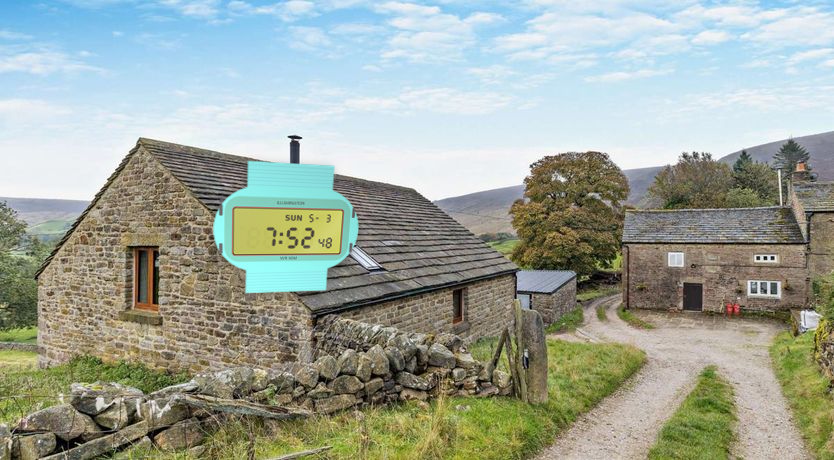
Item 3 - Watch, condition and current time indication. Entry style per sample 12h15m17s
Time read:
7h52m48s
